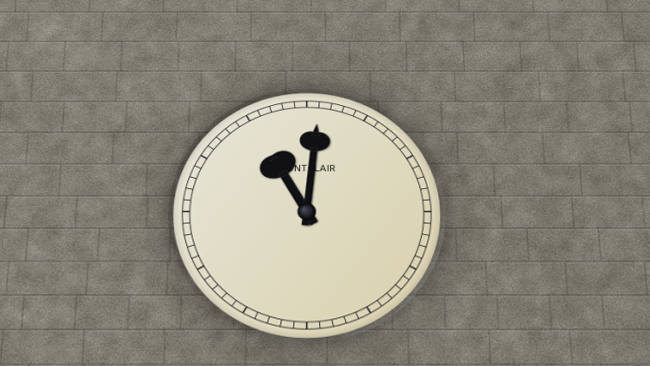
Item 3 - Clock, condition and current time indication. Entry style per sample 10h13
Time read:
11h01
